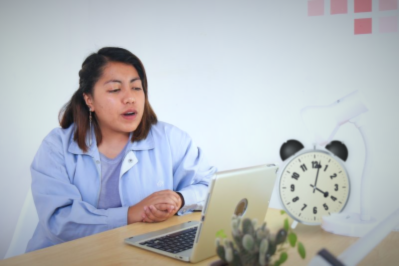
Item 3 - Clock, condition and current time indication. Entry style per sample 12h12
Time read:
4h02
